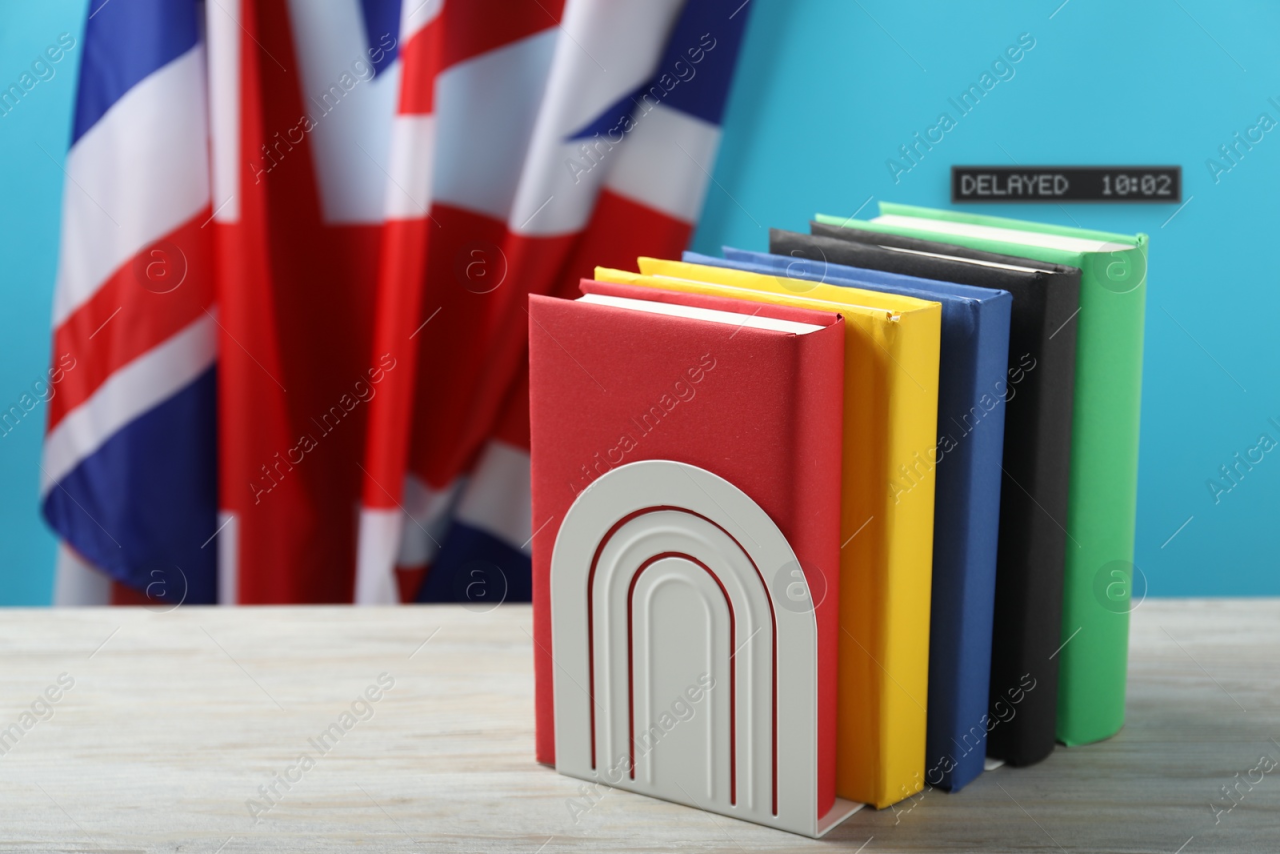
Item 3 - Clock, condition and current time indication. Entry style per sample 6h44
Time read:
10h02
